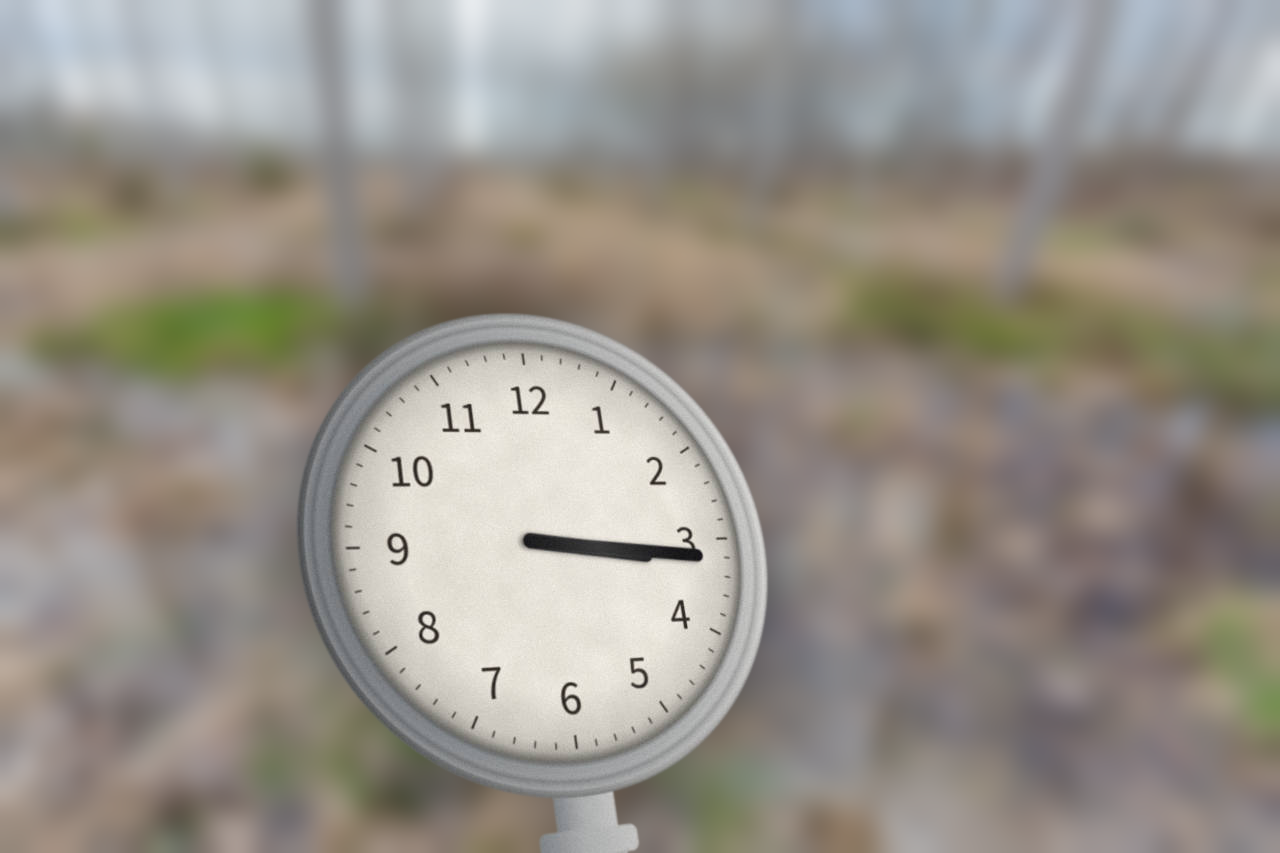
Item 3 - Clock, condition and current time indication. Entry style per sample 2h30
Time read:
3h16
